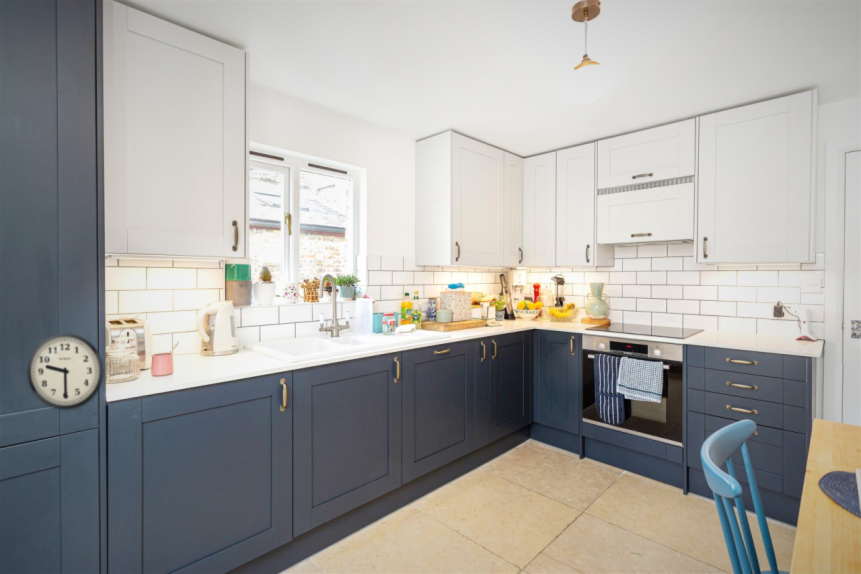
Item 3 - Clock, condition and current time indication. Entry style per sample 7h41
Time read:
9h30
